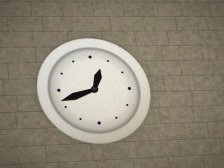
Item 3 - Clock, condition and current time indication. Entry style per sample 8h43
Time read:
12h42
